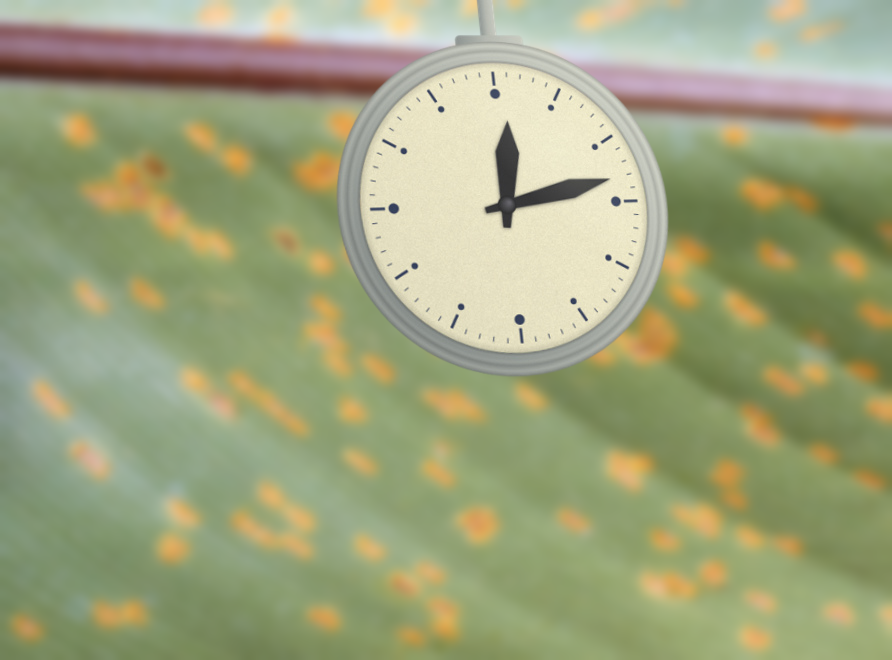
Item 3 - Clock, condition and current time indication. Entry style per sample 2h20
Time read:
12h13
